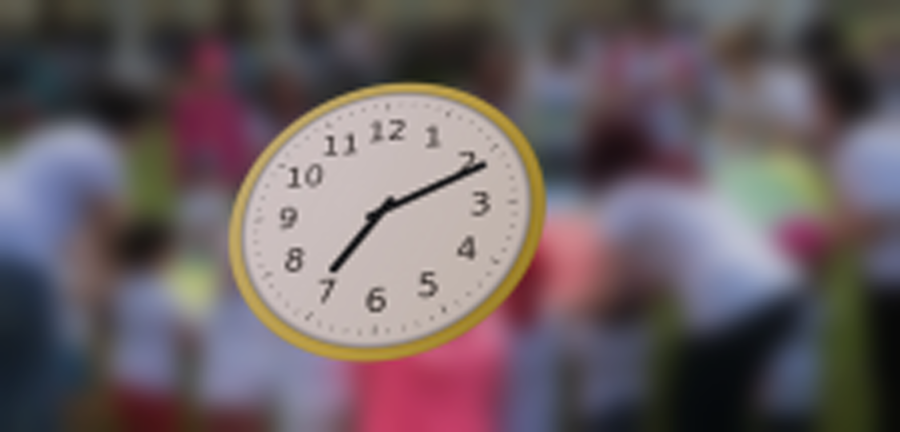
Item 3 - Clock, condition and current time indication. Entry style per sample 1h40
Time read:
7h11
